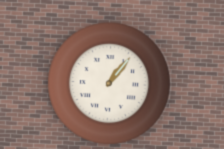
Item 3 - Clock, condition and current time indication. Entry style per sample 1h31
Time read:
1h06
